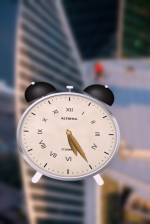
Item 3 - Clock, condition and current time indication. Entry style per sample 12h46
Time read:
5h25
